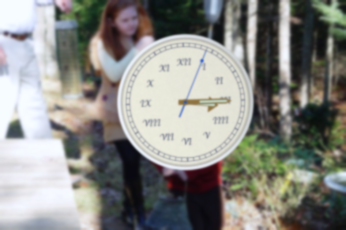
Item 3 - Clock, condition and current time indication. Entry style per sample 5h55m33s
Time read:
3h15m04s
